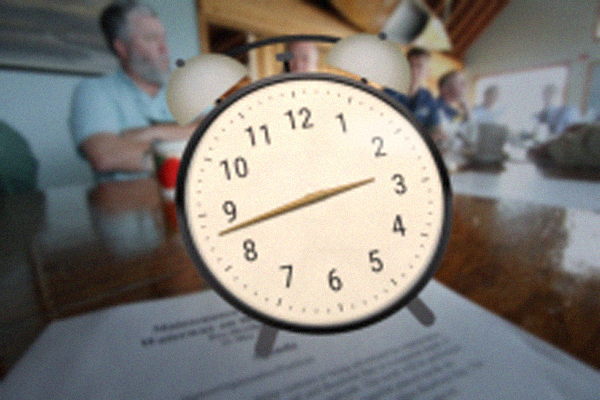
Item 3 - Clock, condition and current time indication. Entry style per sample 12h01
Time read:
2h43
